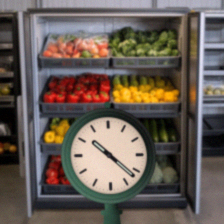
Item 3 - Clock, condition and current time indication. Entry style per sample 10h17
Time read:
10h22
